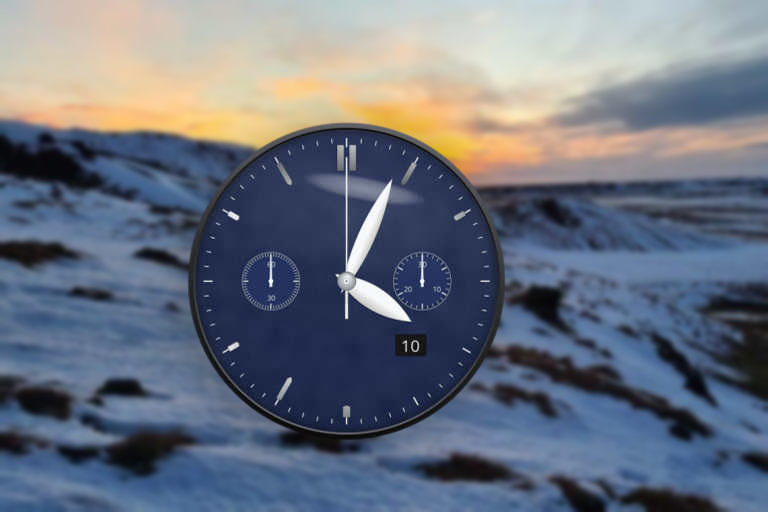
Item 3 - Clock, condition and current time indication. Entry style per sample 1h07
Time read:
4h04
